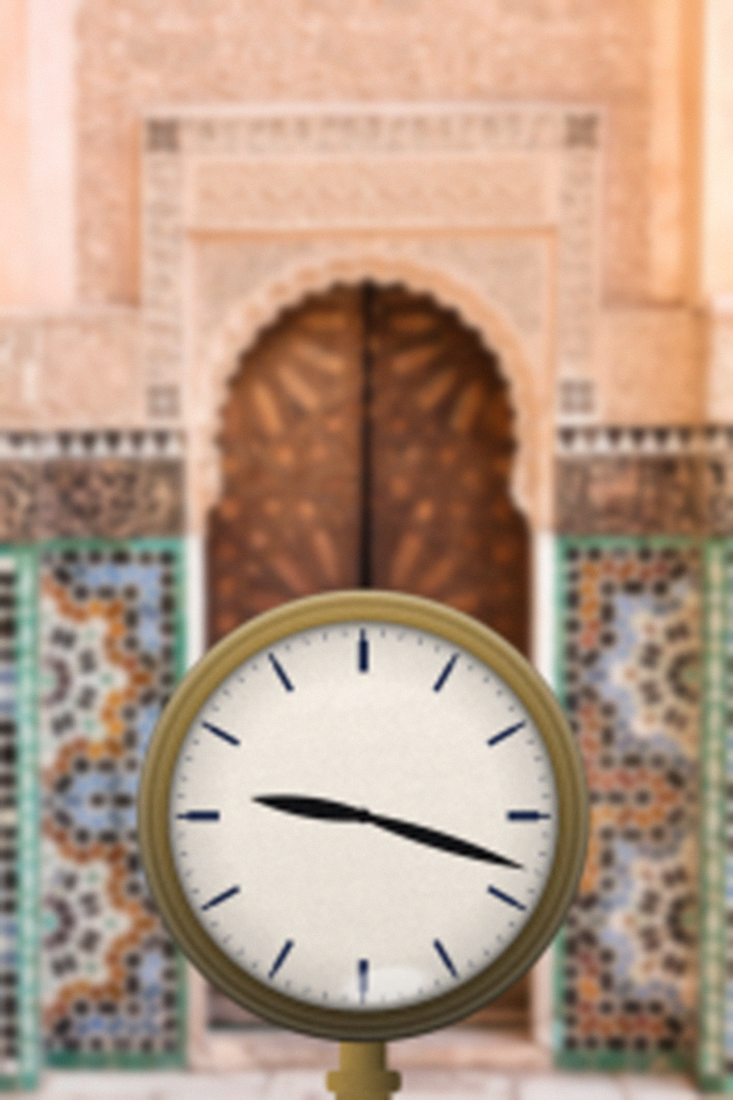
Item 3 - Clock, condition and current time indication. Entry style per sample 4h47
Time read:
9h18
